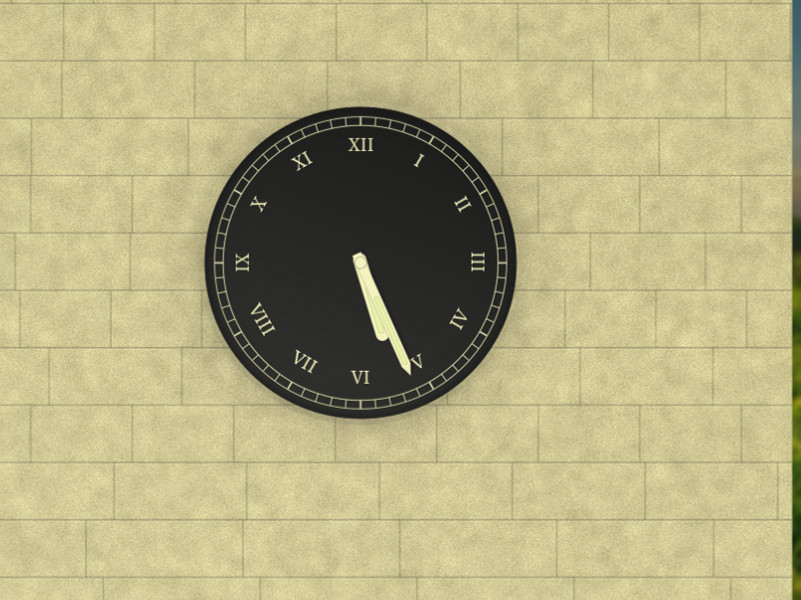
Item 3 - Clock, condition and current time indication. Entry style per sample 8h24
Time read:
5h26
